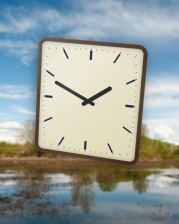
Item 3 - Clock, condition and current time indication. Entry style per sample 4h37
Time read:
1h49
